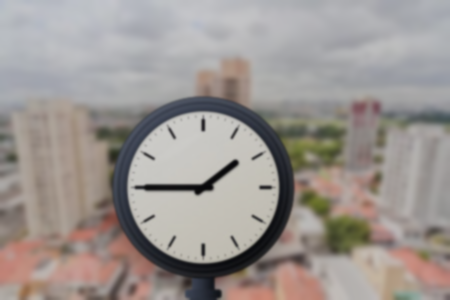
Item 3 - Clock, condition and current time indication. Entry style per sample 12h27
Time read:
1h45
